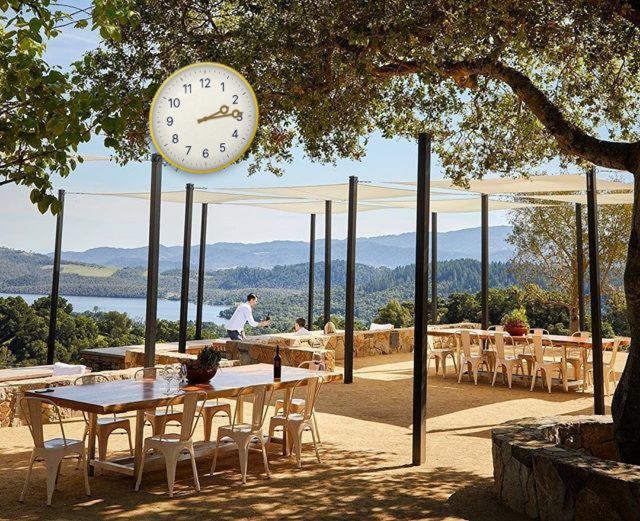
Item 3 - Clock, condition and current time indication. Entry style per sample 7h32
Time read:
2h14
